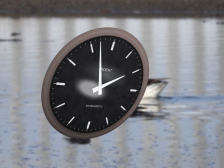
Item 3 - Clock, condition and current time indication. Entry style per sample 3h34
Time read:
1h57
